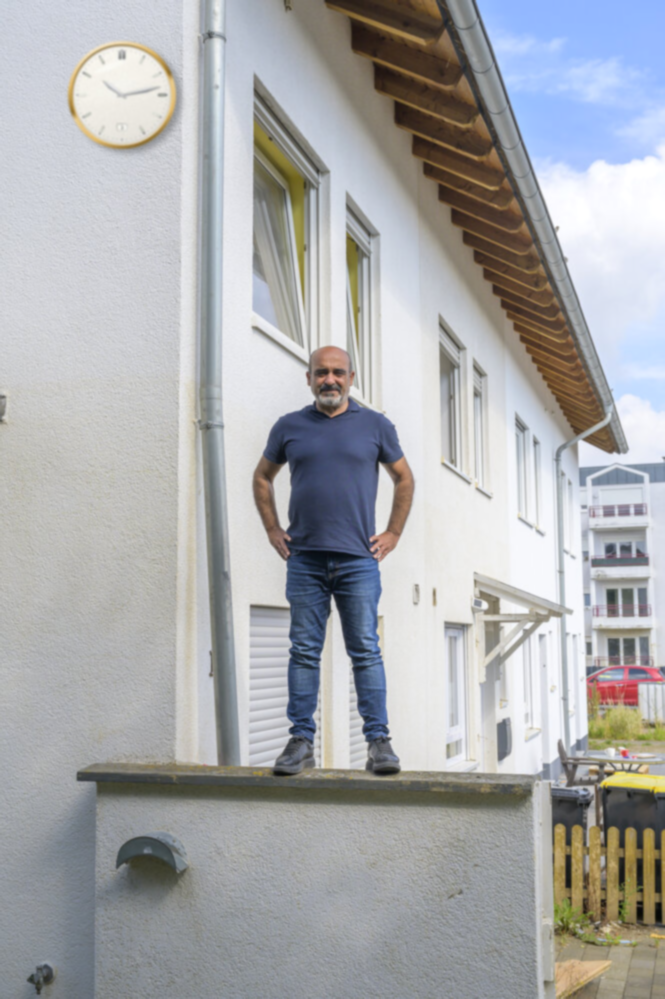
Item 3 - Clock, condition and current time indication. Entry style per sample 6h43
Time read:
10h13
